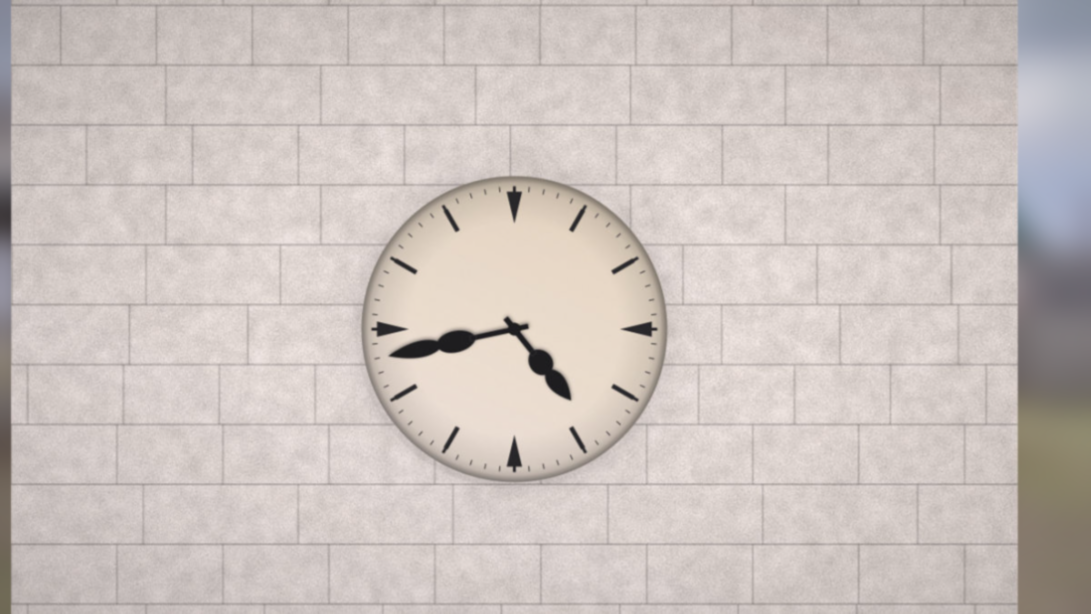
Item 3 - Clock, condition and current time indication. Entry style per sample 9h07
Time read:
4h43
